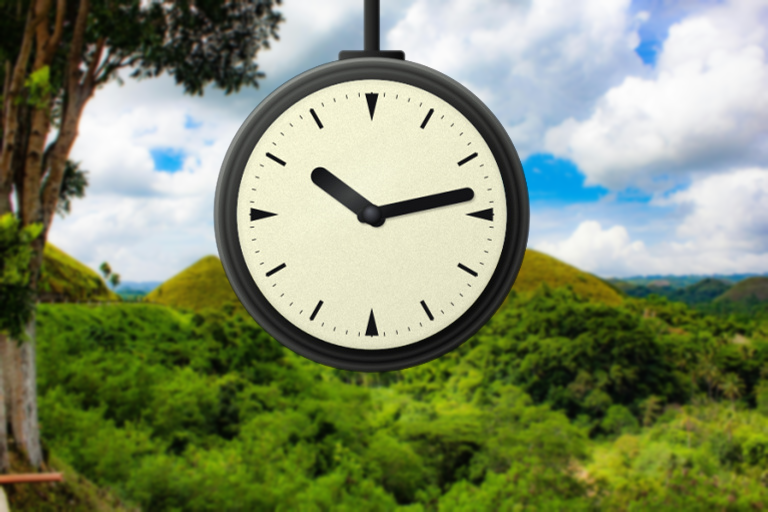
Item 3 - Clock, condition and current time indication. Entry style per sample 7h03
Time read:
10h13
